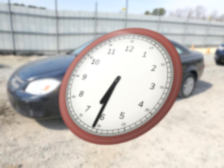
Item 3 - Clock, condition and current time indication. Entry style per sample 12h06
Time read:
6h31
